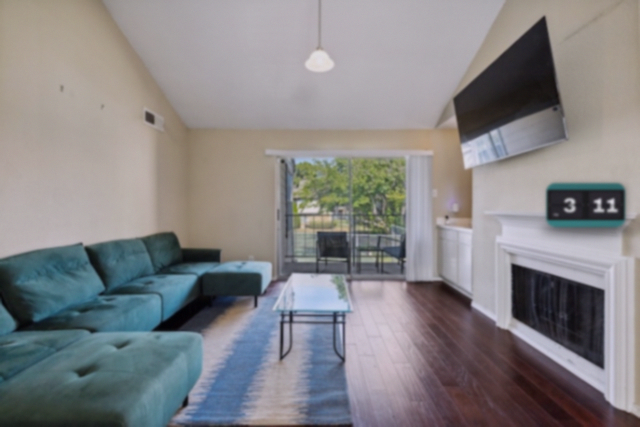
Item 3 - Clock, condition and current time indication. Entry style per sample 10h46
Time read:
3h11
